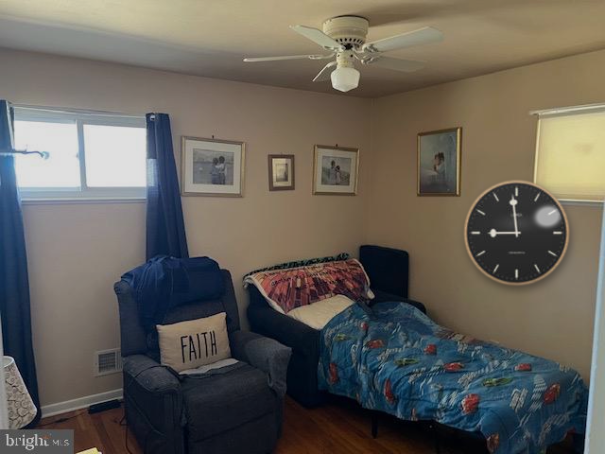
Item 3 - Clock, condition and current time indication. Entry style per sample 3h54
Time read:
8h59
